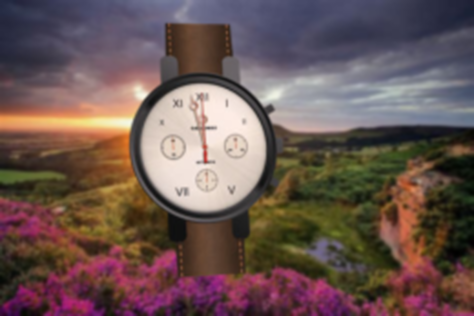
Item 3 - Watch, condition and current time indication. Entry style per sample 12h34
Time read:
11h58
